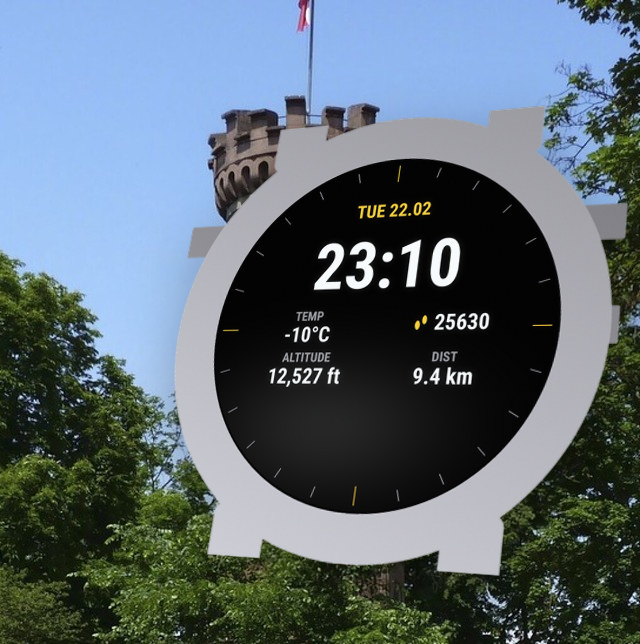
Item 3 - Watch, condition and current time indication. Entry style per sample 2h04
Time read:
23h10
